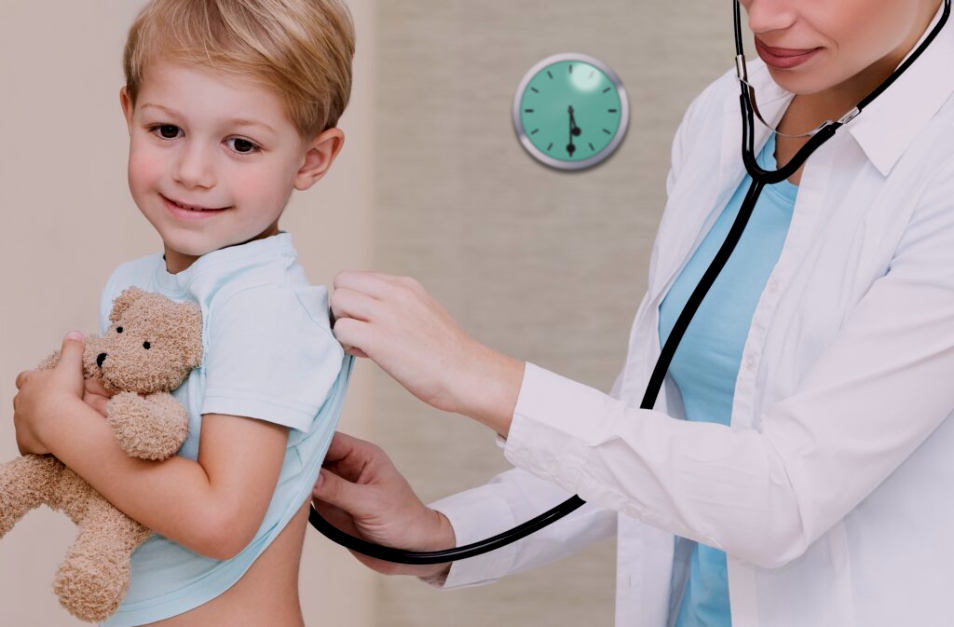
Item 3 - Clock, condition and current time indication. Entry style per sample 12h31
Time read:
5h30
